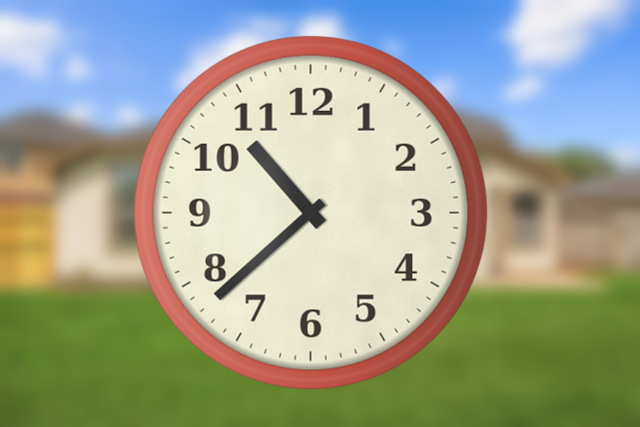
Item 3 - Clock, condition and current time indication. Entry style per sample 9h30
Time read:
10h38
